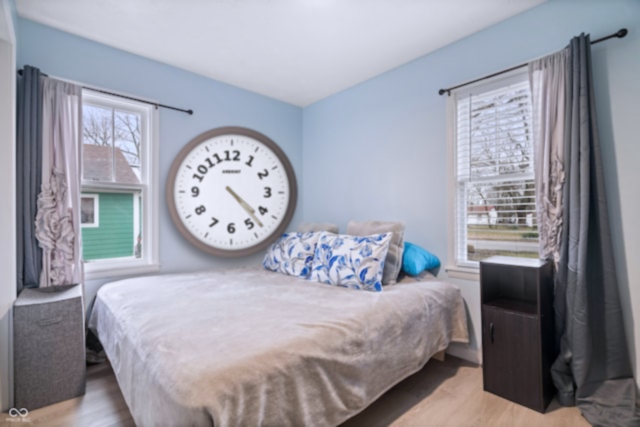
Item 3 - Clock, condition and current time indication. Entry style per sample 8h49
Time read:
4h23
